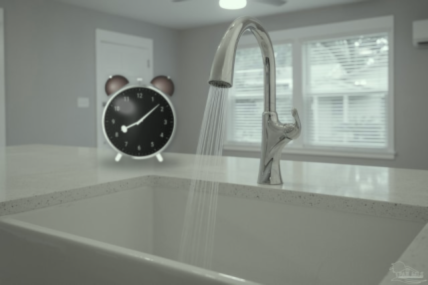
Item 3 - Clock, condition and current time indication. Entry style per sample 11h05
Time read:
8h08
